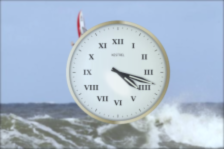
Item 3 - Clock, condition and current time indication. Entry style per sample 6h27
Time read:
4h18
